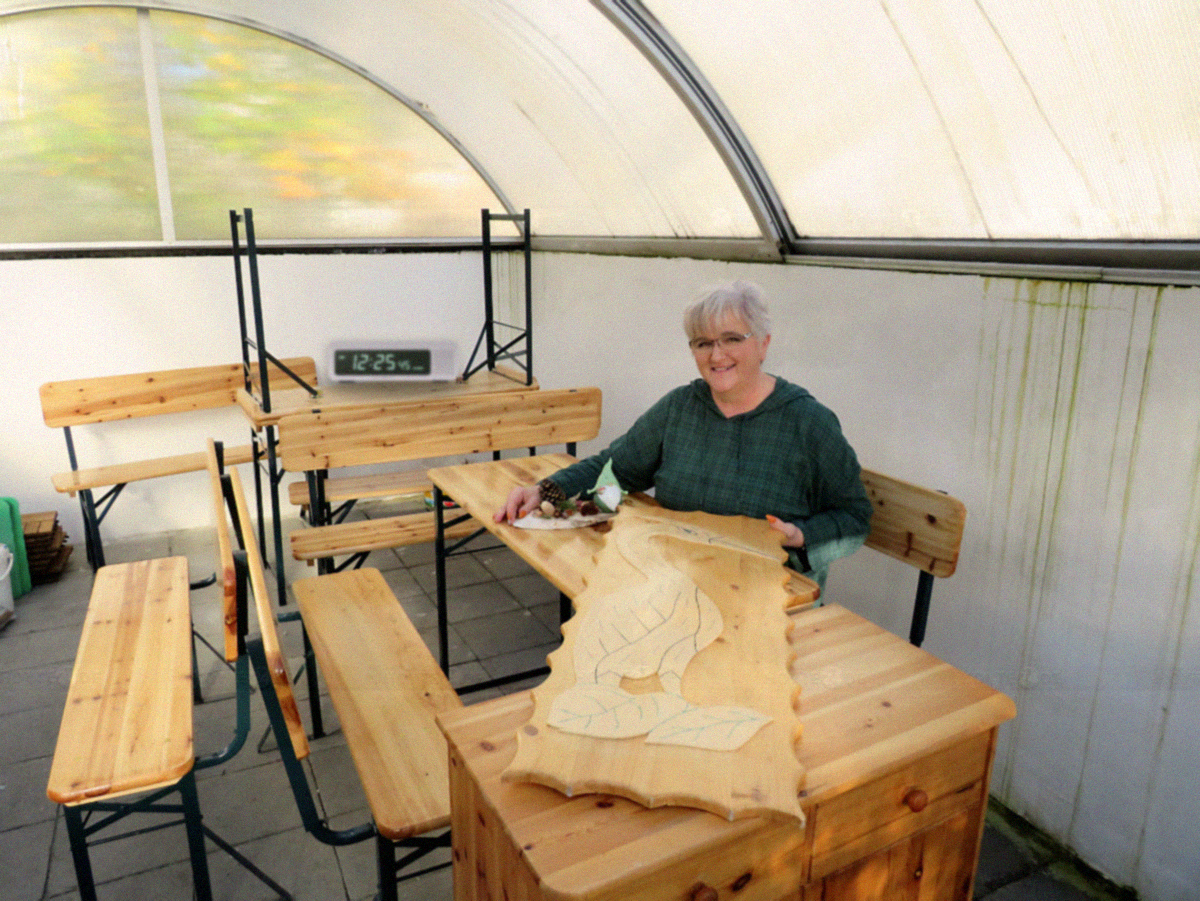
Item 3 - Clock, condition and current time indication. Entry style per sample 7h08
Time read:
12h25
